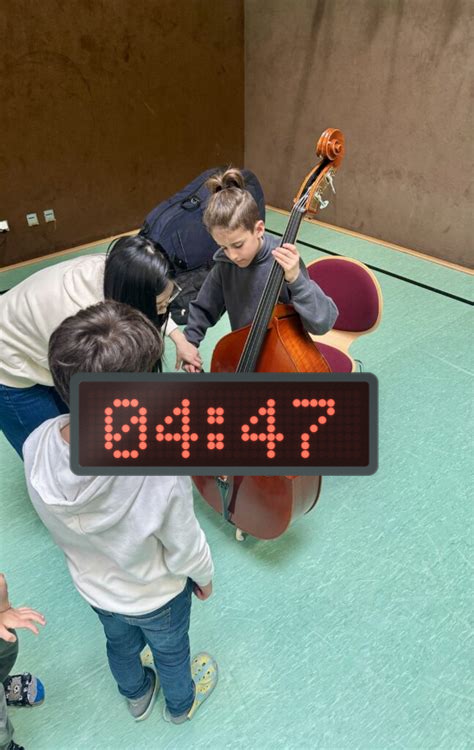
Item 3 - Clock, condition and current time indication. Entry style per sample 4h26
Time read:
4h47
